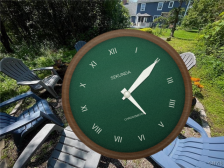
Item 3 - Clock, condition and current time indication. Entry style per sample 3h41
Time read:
5h10
